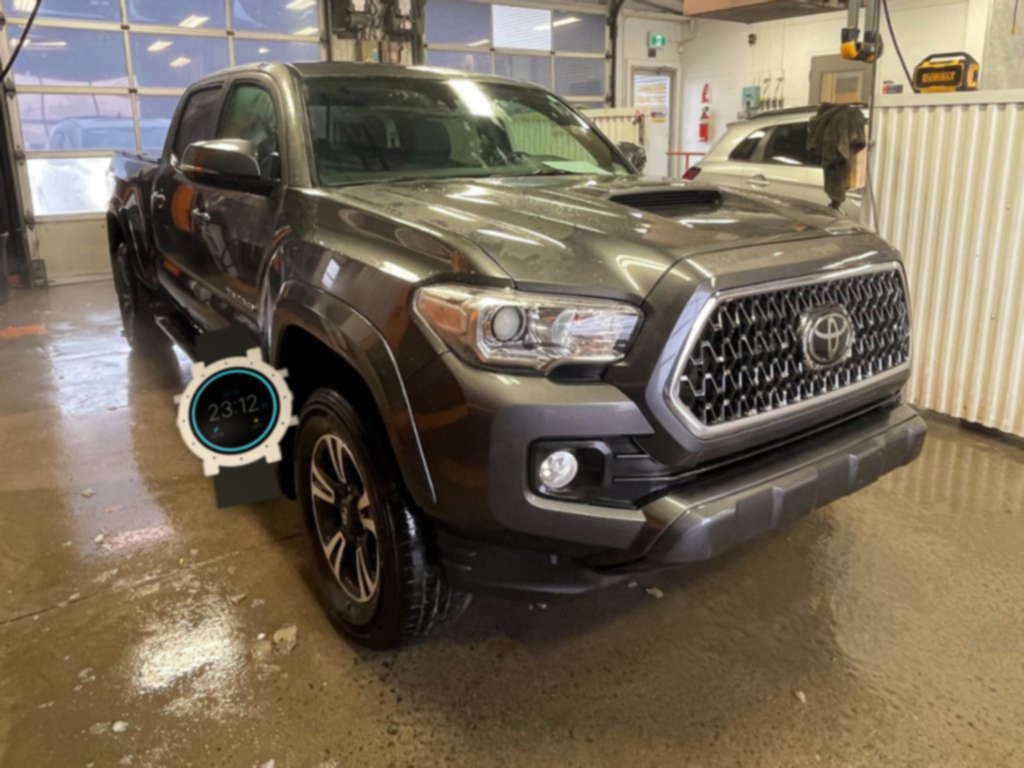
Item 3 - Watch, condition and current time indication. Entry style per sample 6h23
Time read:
23h12
